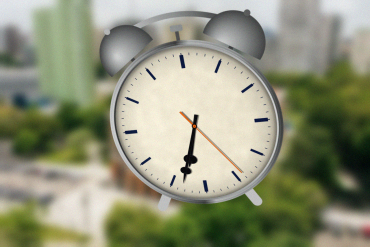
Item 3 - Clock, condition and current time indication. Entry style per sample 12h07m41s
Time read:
6h33m24s
